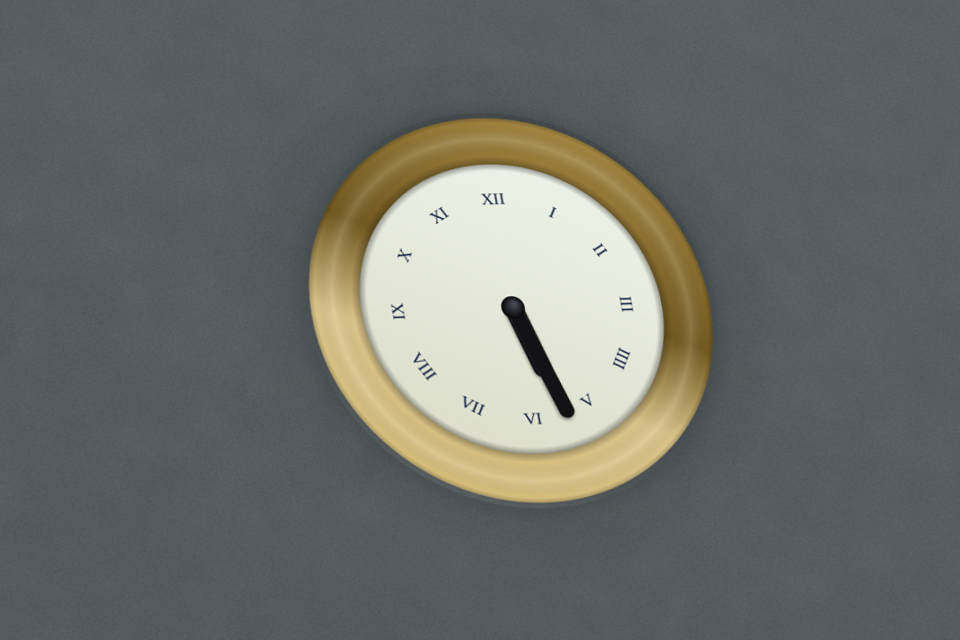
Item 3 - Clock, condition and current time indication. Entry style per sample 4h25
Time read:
5h27
